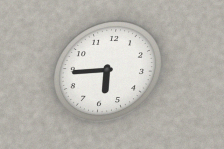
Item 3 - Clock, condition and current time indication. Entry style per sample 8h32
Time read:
5h44
